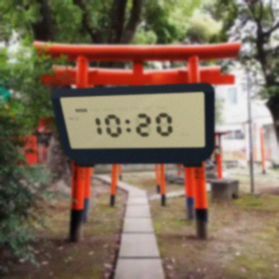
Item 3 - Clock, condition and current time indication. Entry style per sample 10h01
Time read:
10h20
